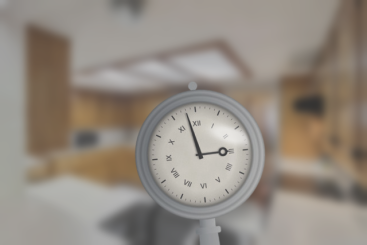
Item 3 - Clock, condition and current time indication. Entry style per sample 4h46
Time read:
2h58
